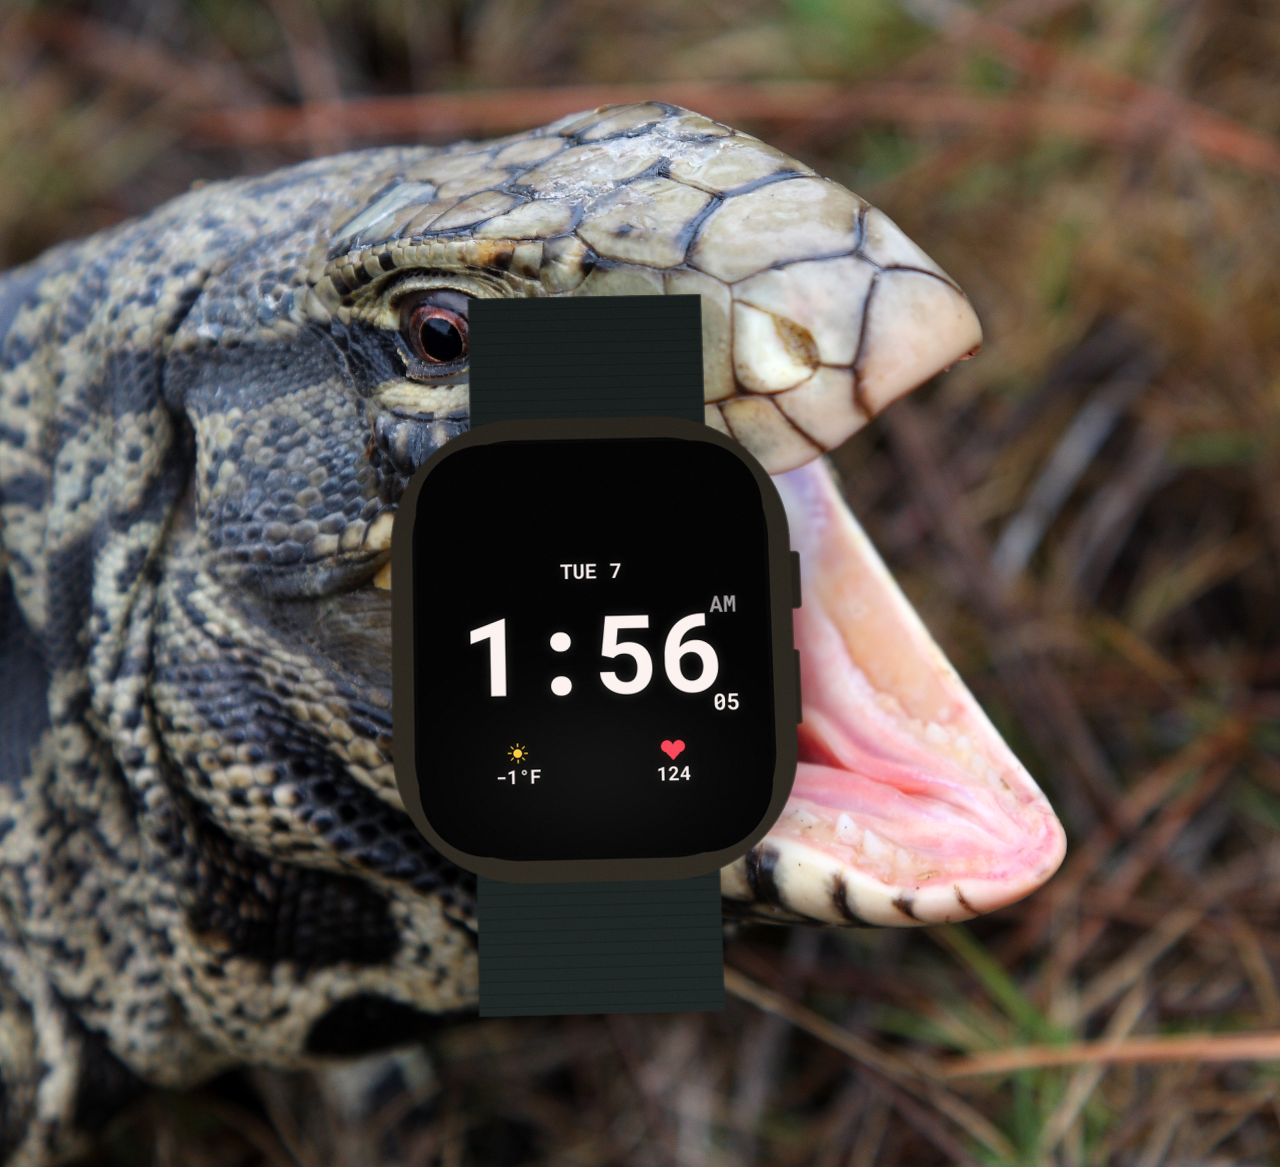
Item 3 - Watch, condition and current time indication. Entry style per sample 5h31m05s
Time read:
1h56m05s
